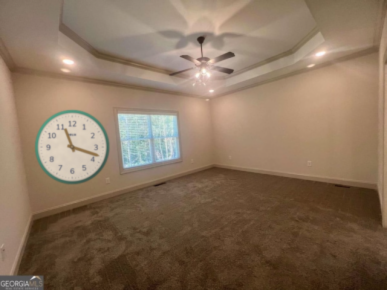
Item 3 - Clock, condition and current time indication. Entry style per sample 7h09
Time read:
11h18
